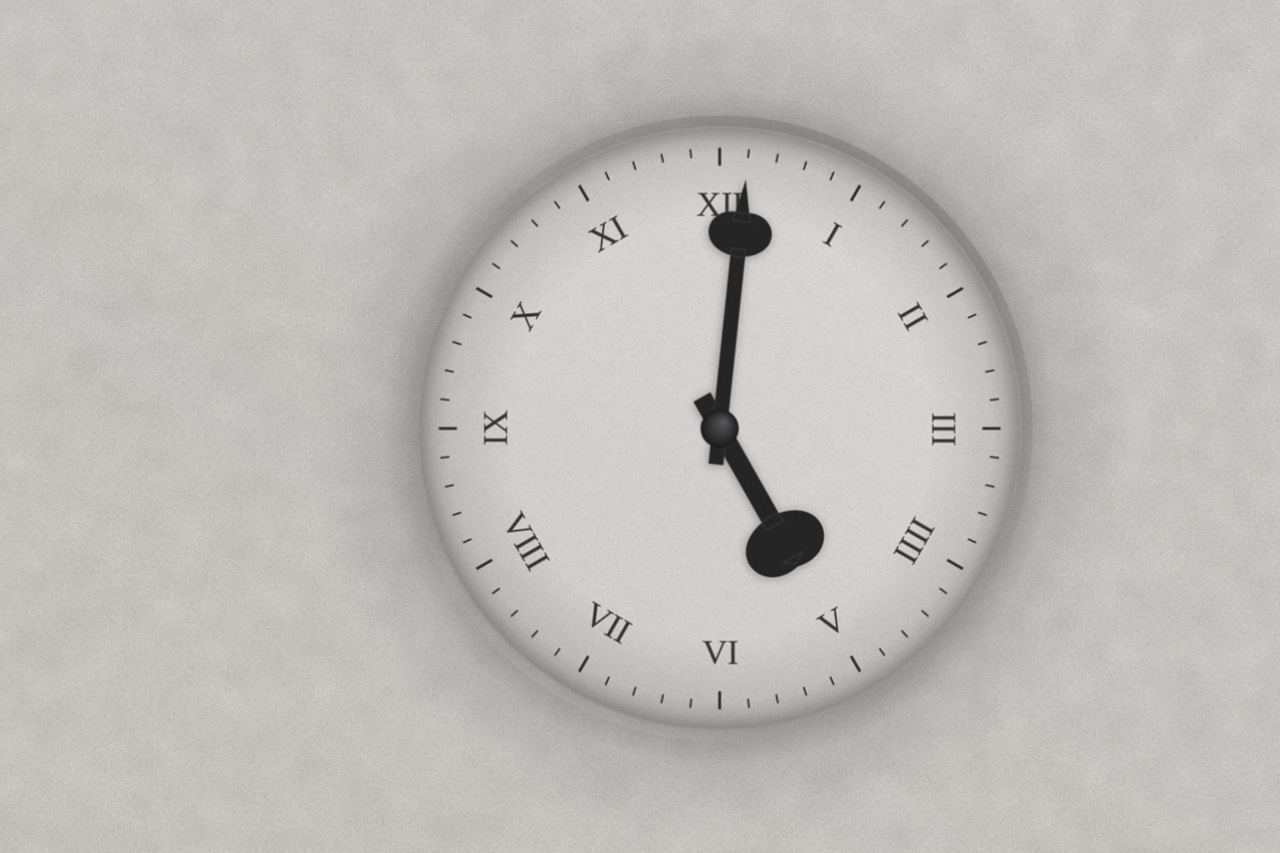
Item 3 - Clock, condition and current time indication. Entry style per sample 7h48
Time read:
5h01
